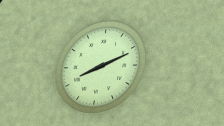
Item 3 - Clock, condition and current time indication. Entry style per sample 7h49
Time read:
8h11
